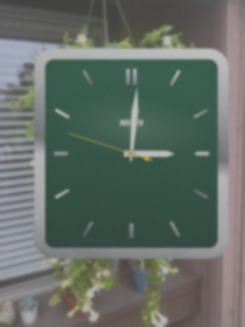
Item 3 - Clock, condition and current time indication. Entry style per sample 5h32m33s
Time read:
3h00m48s
